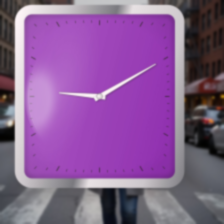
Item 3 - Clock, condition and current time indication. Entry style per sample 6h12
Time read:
9h10
